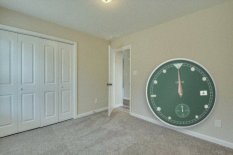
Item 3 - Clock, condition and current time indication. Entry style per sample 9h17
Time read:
12h00
